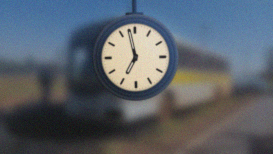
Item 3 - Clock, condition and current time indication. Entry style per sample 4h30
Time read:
6h58
